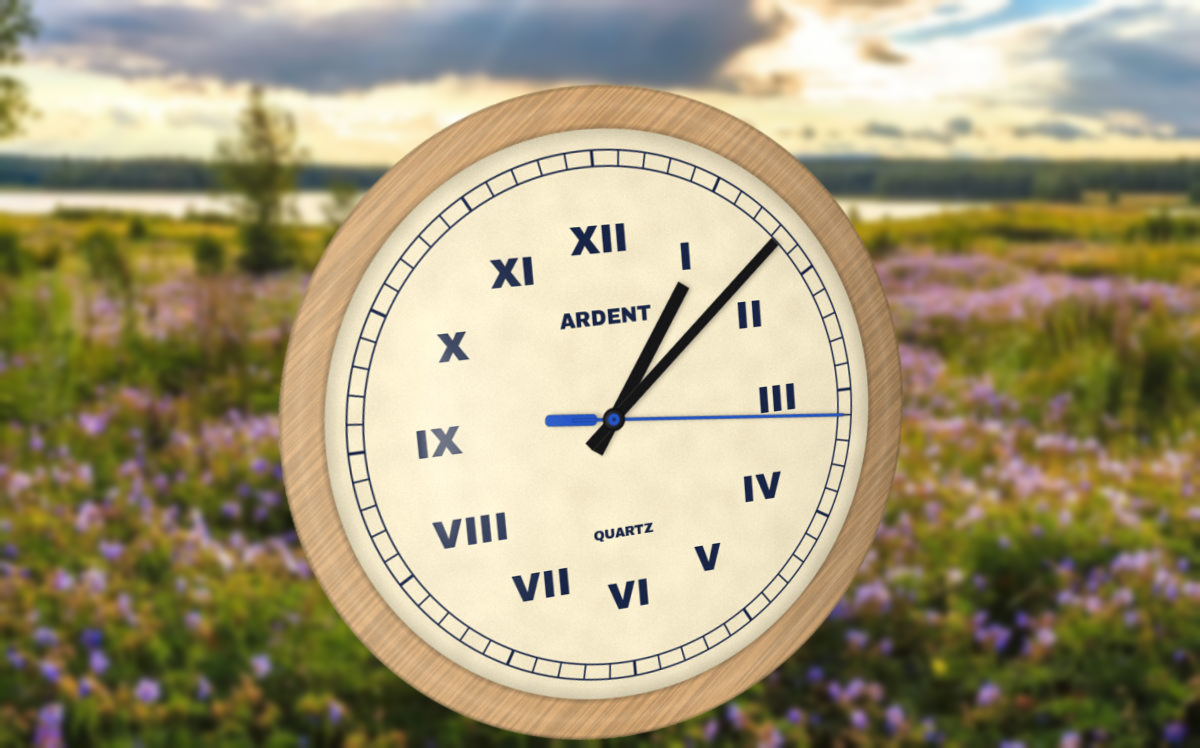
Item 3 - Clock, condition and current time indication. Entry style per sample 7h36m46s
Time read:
1h08m16s
